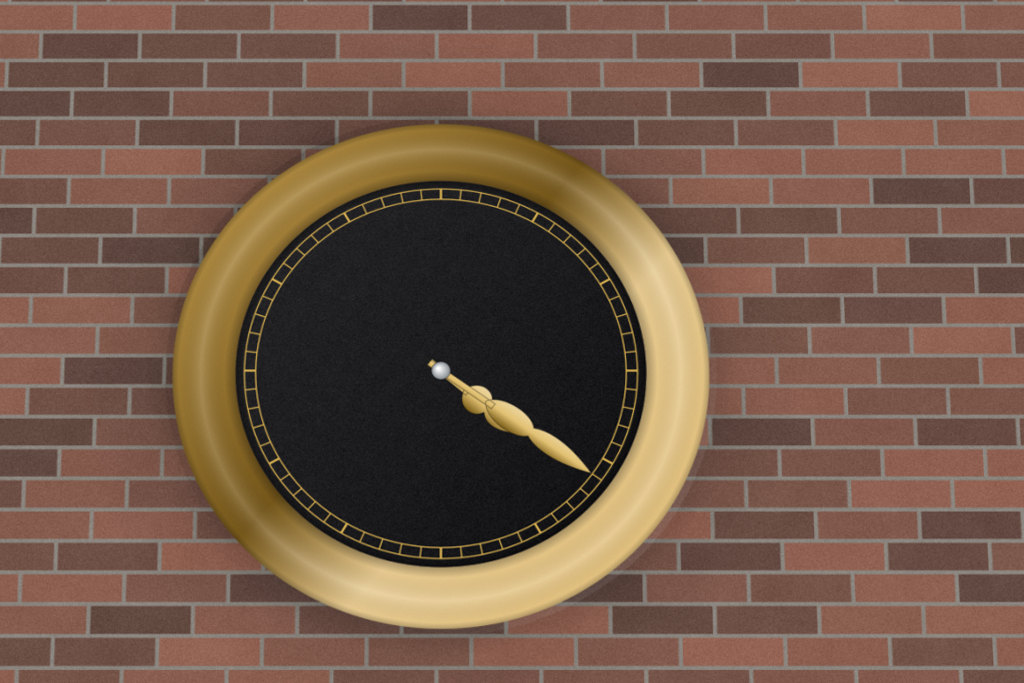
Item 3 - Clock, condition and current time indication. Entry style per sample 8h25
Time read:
4h21
